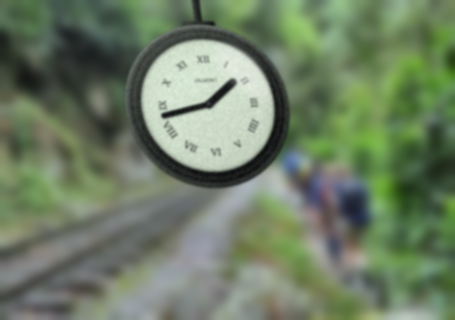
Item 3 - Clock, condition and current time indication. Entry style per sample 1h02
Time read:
1h43
